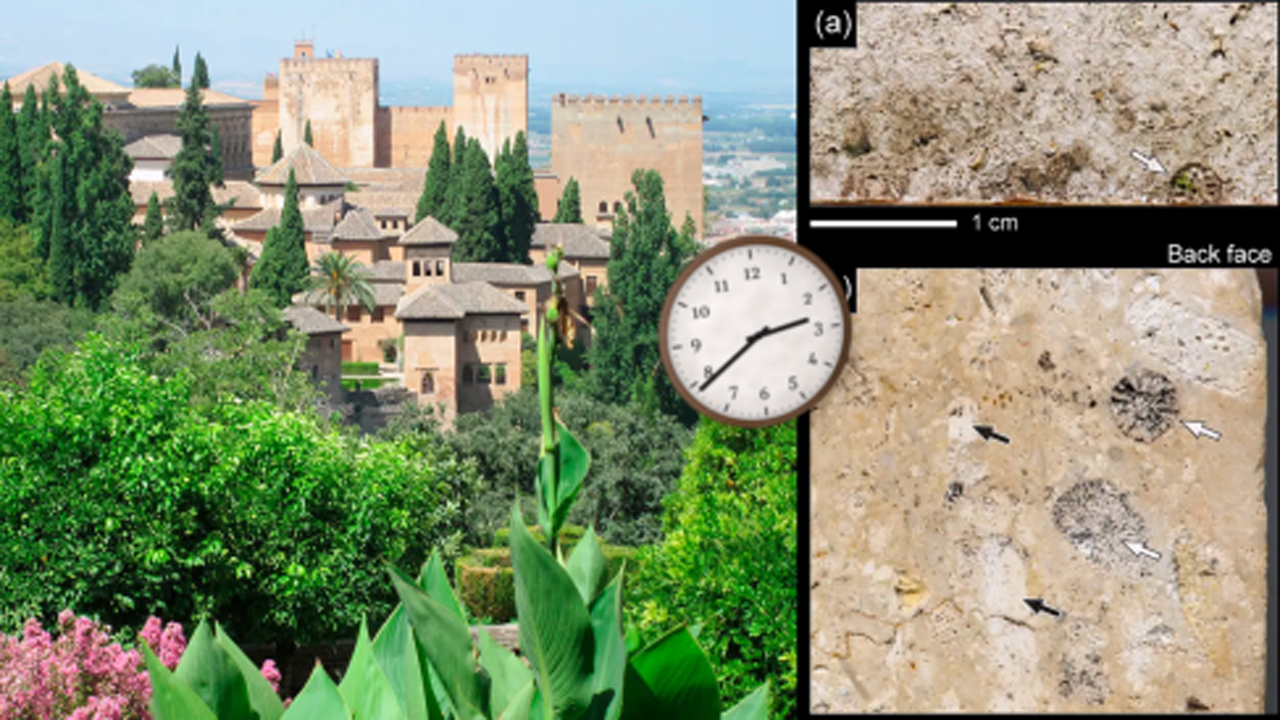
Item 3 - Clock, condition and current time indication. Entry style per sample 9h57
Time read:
2h39
